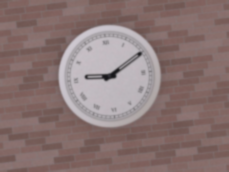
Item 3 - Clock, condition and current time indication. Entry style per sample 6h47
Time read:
9h10
